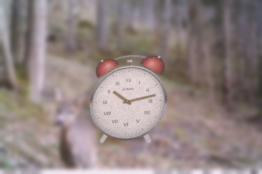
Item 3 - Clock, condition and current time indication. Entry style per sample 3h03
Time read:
10h13
